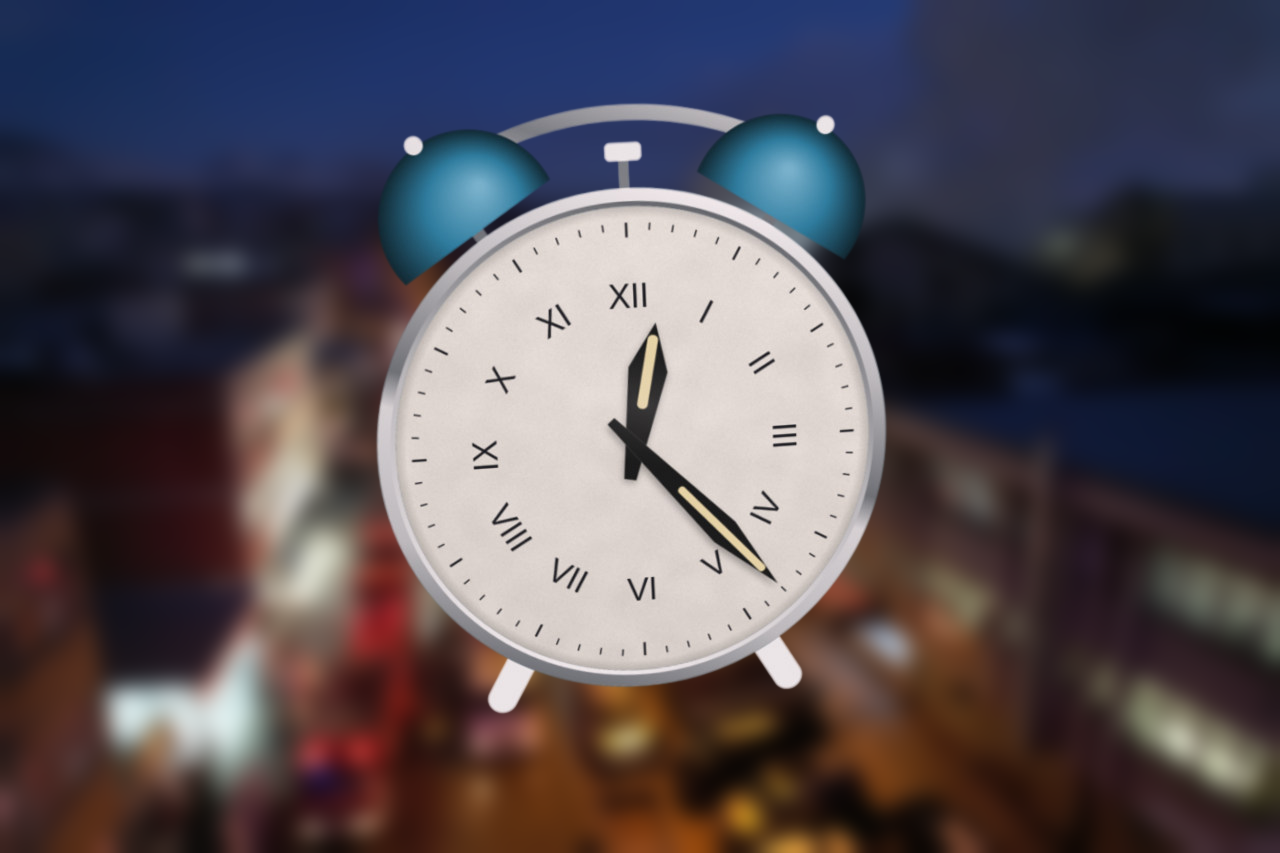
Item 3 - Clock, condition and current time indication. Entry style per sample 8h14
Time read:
12h23
